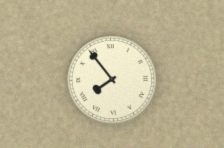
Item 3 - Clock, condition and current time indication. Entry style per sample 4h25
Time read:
7h54
